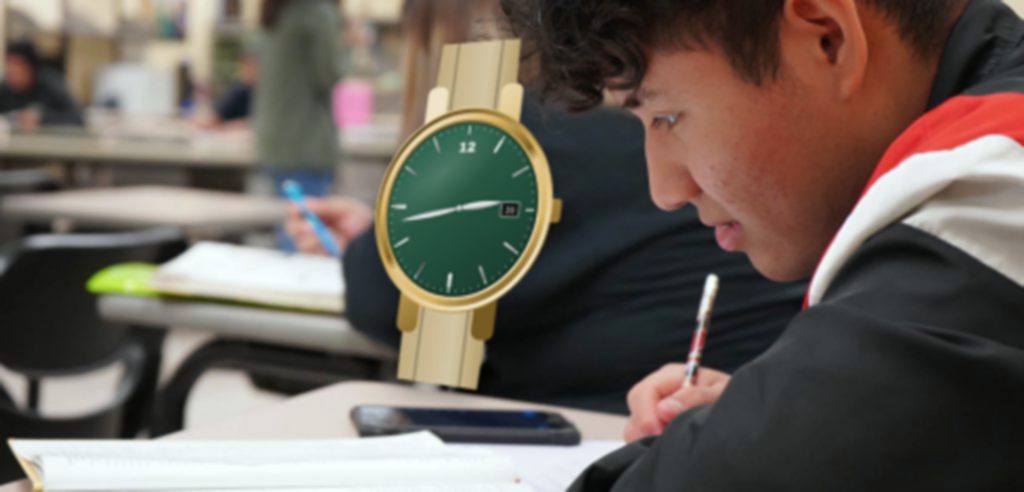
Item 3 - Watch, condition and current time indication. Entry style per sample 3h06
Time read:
2h43
